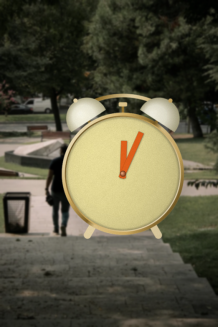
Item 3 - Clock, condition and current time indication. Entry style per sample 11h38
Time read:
12h04
